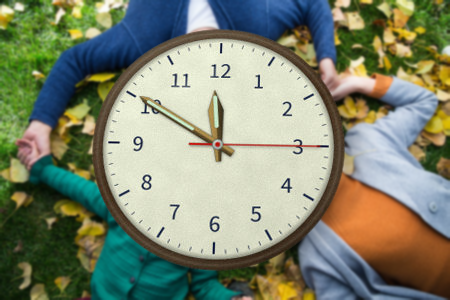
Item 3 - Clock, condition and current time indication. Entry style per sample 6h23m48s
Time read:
11h50m15s
